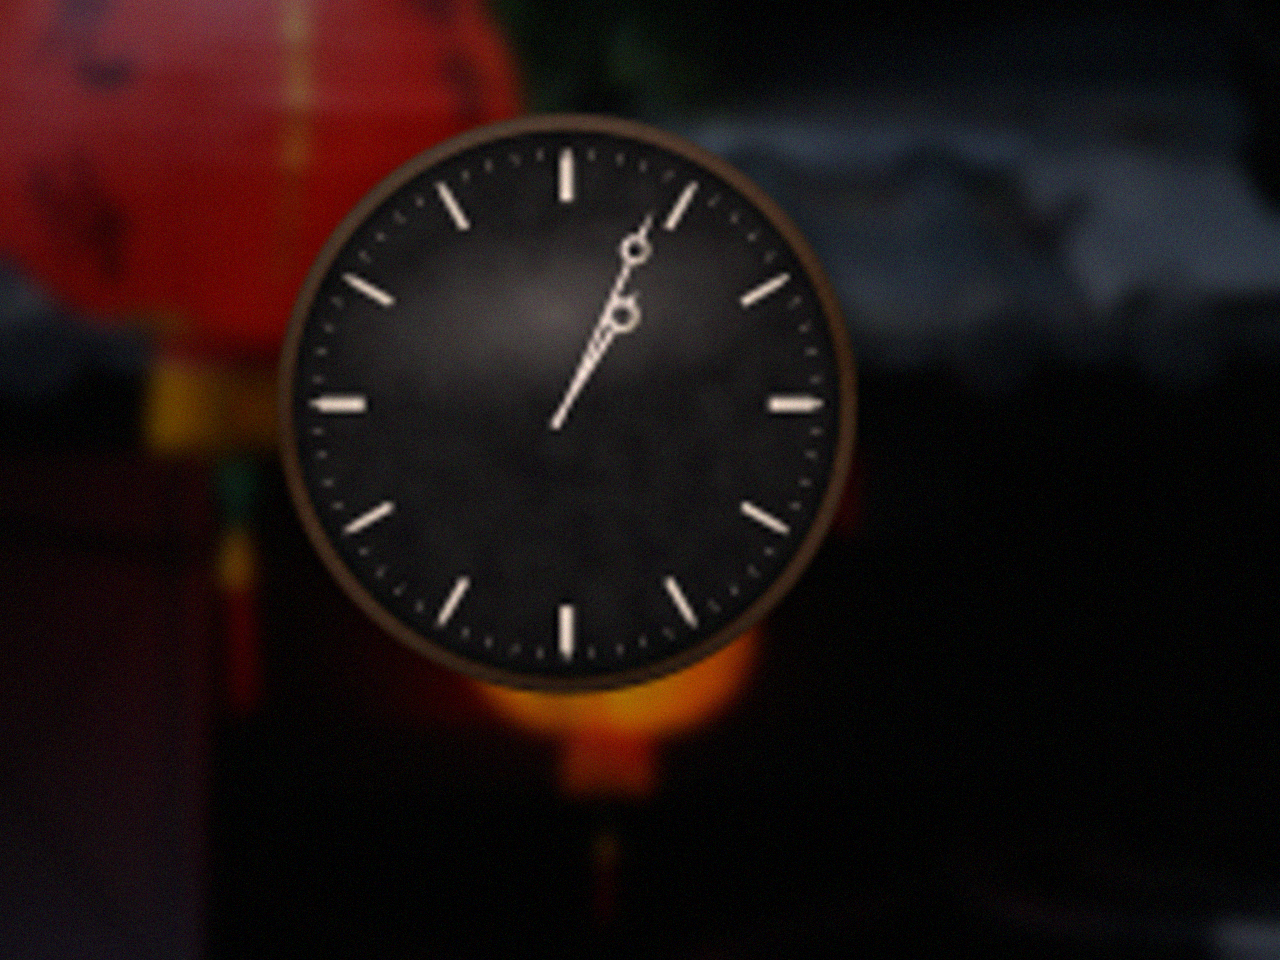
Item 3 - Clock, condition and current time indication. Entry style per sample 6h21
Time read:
1h04
